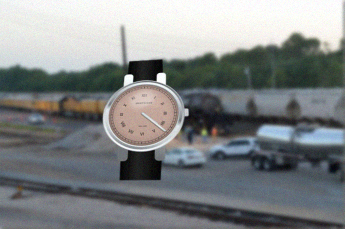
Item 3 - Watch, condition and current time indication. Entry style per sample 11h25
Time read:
4h22
